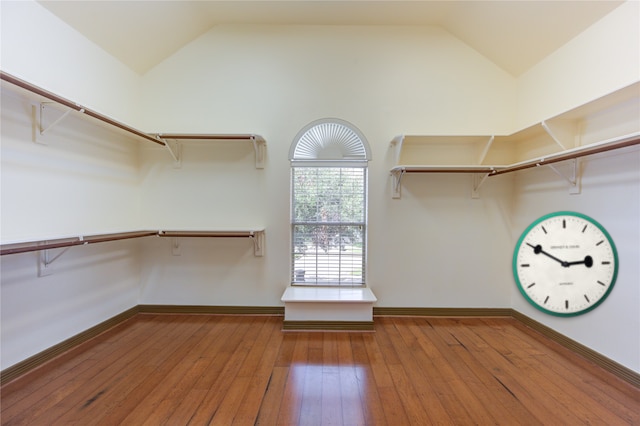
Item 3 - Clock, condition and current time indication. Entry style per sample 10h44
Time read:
2h50
